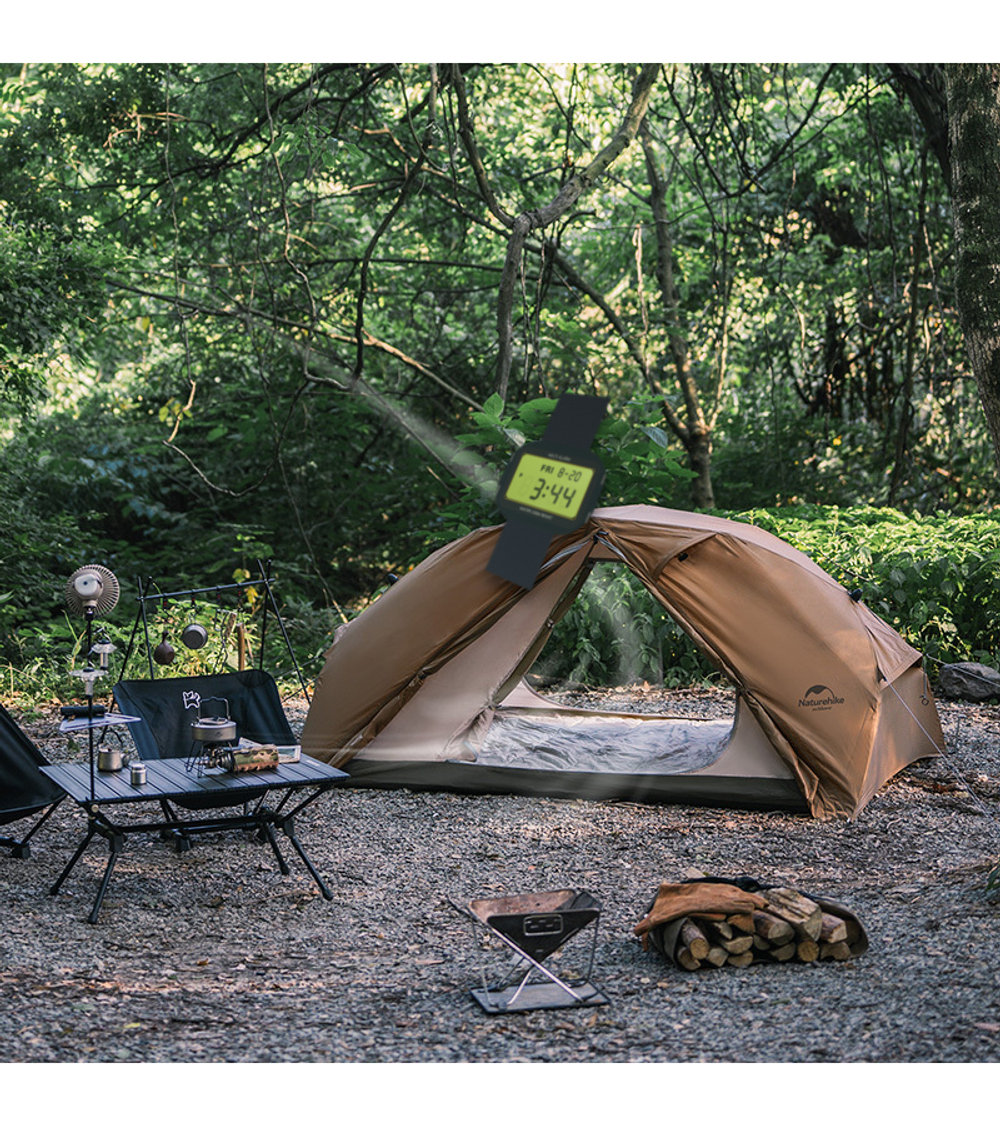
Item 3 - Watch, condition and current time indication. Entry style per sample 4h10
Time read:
3h44
